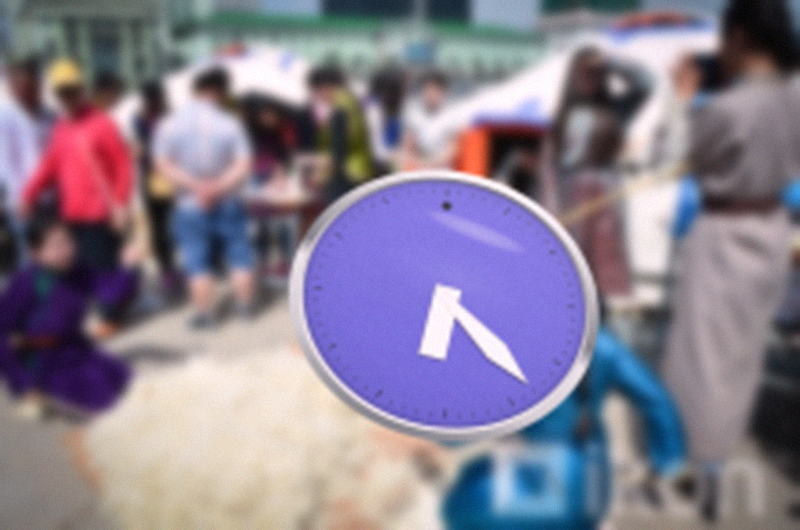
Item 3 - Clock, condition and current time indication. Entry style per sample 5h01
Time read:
6h23
